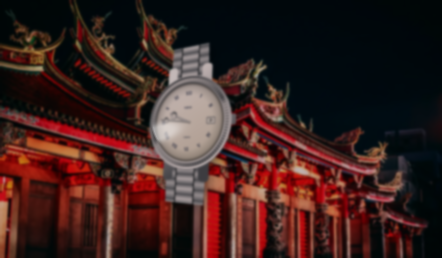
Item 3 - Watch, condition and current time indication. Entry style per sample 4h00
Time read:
9h46
